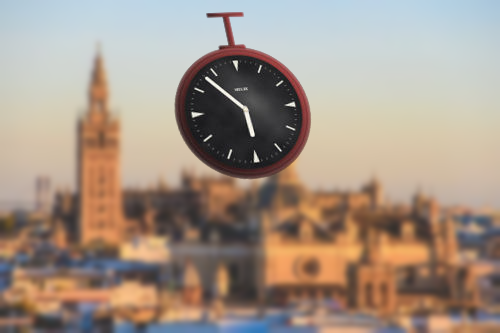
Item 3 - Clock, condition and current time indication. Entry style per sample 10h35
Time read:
5h53
